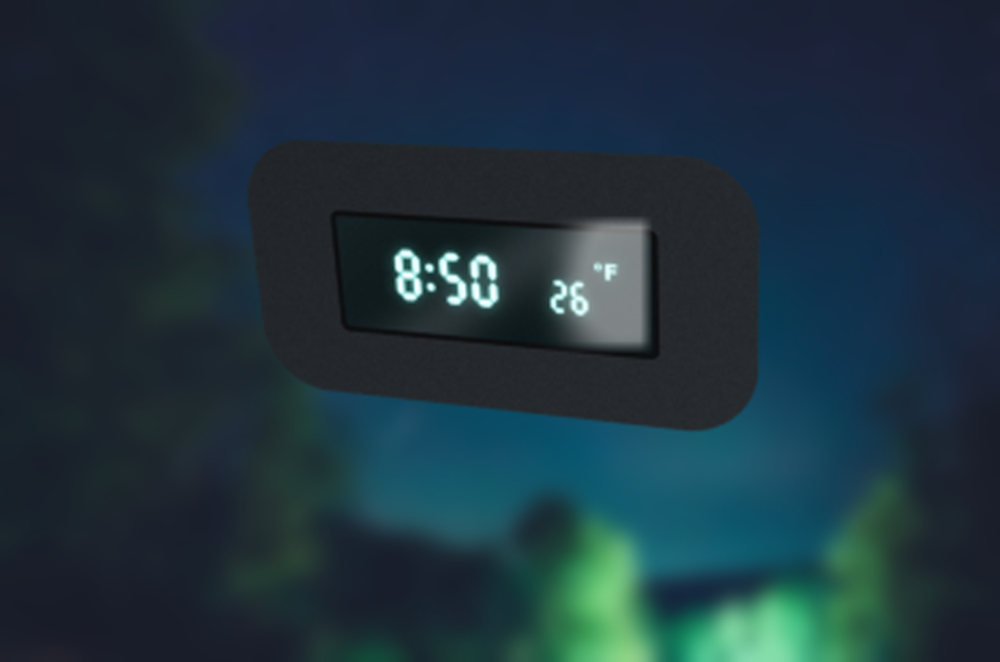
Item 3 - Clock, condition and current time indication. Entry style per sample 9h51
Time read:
8h50
